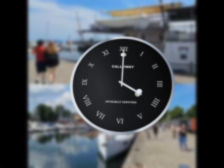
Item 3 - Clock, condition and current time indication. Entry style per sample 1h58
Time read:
4h00
